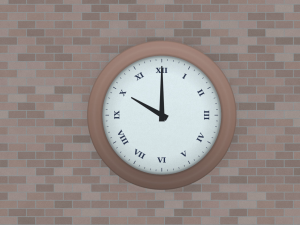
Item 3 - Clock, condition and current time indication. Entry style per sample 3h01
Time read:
10h00
